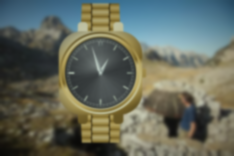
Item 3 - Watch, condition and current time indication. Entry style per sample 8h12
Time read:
12h57
